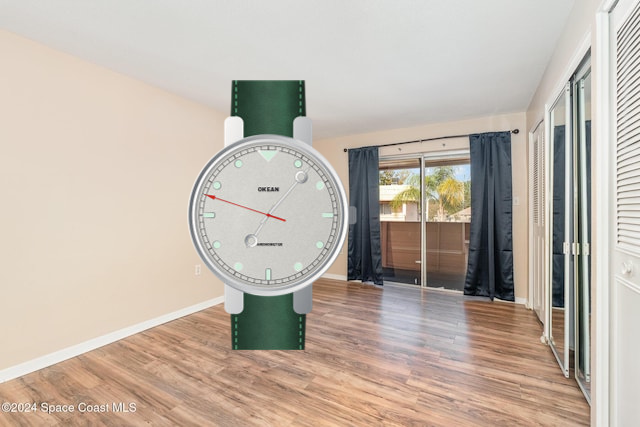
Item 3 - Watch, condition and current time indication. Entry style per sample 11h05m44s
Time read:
7h06m48s
